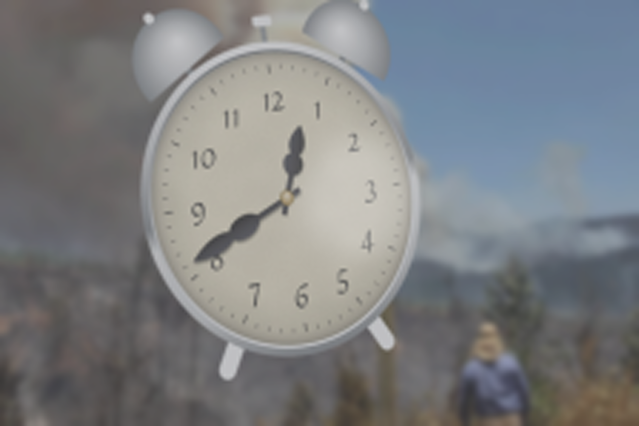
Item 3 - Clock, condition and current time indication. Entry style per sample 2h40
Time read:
12h41
